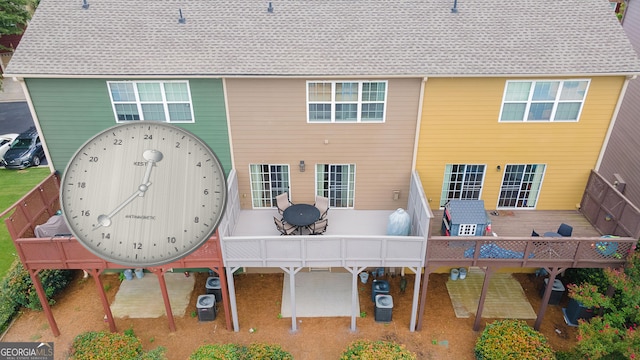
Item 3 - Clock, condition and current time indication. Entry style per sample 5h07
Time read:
0h37
